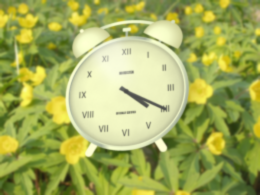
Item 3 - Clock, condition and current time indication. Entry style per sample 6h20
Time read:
4h20
